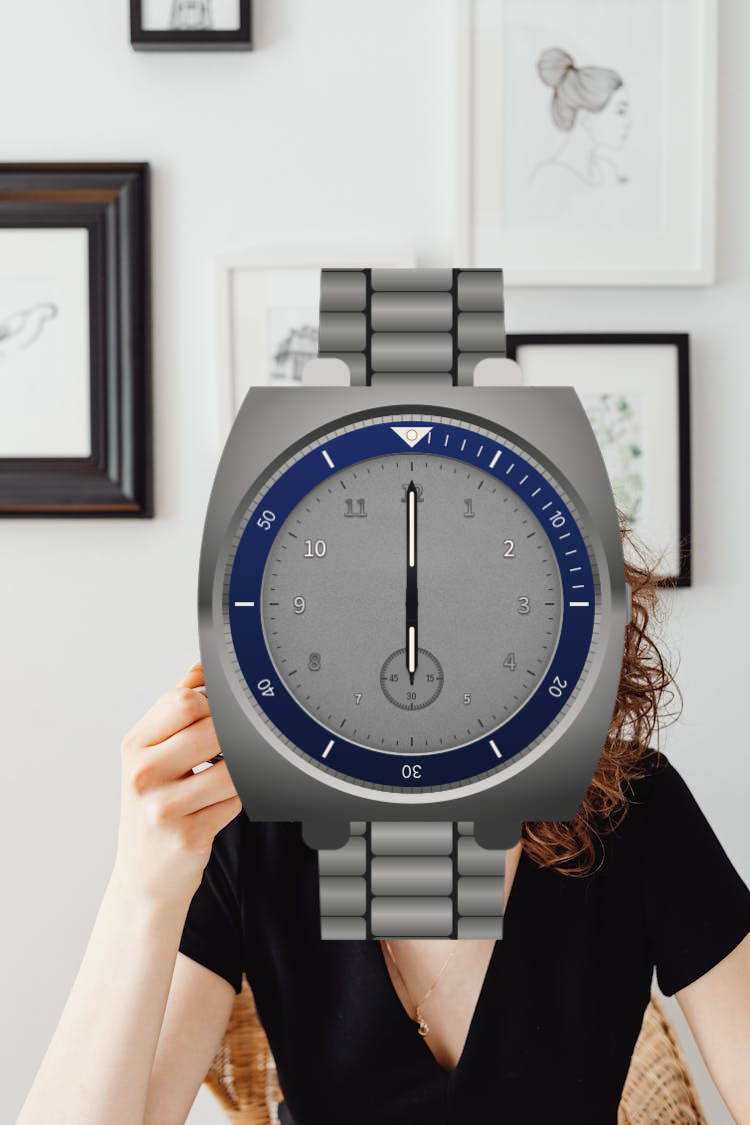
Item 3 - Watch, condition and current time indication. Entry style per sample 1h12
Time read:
6h00
